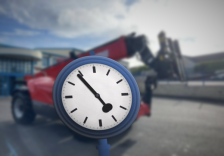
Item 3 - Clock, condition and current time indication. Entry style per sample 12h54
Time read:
4h54
